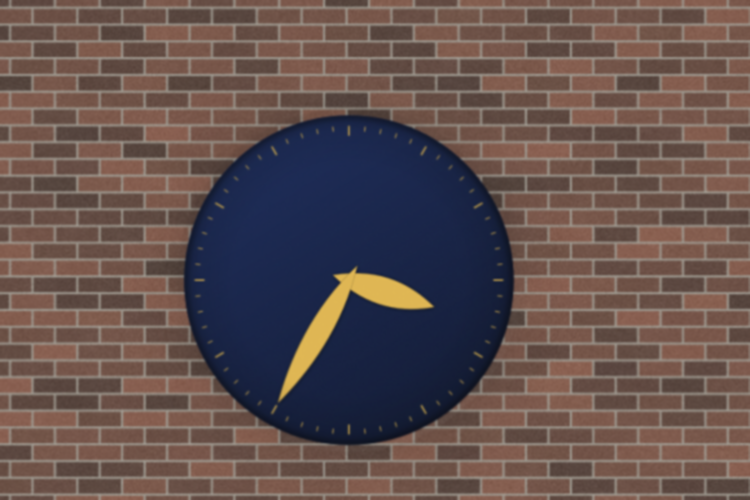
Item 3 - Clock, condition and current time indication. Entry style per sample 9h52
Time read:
3h35
